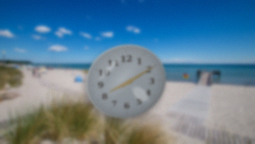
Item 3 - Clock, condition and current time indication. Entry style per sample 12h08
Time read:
8h10
